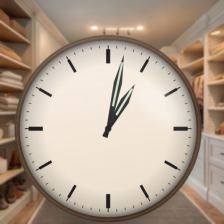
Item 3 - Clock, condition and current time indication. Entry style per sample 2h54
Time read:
1h02
